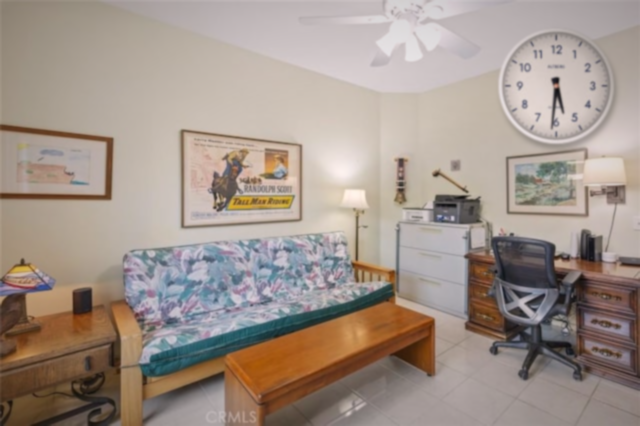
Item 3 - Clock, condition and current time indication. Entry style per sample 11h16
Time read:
5h31
